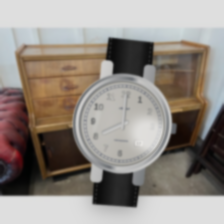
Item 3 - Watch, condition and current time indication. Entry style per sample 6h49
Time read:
8h00
